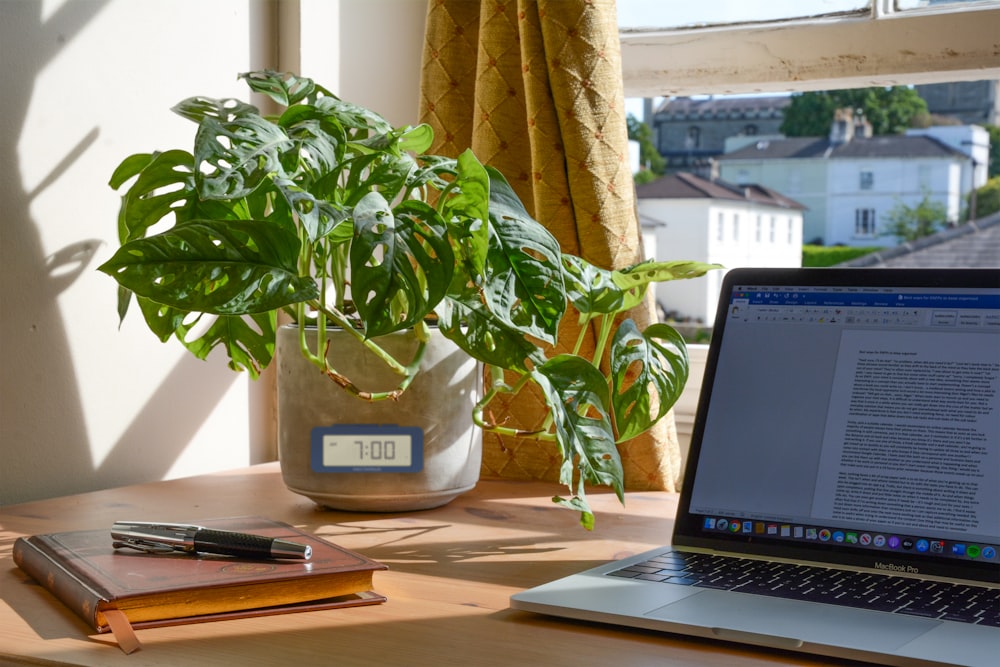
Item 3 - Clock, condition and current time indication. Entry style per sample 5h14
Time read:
7h00
